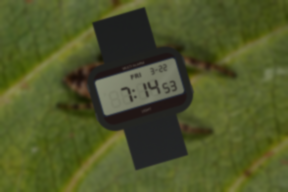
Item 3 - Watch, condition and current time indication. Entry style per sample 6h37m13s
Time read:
7h14m53s
